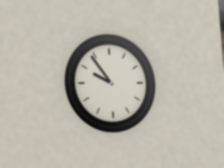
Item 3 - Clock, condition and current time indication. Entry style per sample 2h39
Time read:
9h54
